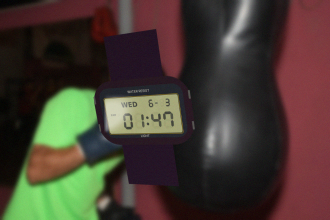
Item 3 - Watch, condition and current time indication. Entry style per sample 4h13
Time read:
1h47
